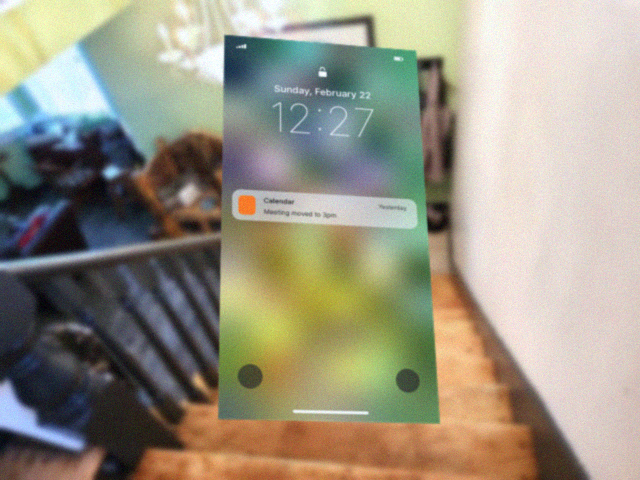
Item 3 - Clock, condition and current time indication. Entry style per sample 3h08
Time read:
12h27
